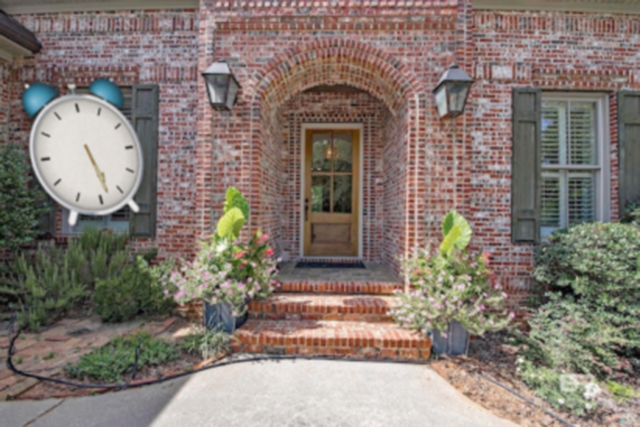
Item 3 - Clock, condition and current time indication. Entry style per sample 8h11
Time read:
5h28
